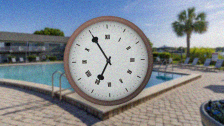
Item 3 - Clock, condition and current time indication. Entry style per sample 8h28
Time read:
6h55
